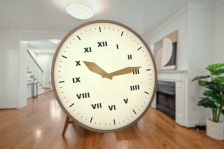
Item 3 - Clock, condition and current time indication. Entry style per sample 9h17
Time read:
10h14
